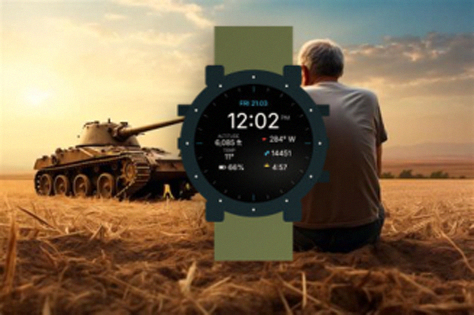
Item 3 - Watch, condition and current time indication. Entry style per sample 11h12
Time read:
12h02
